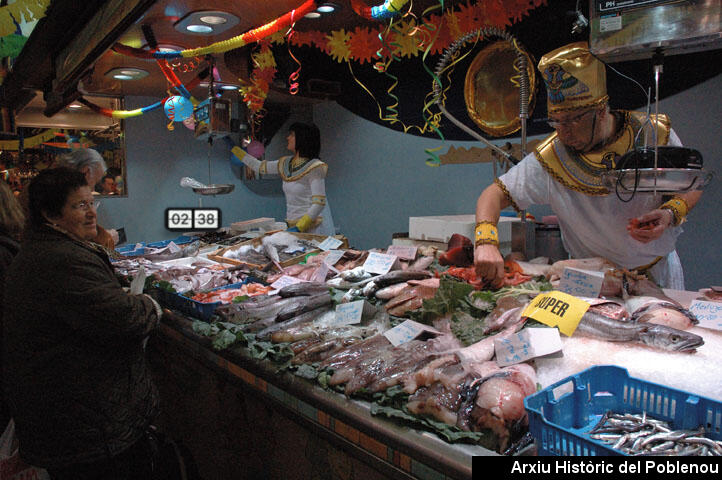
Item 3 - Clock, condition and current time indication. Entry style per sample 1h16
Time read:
2h38
